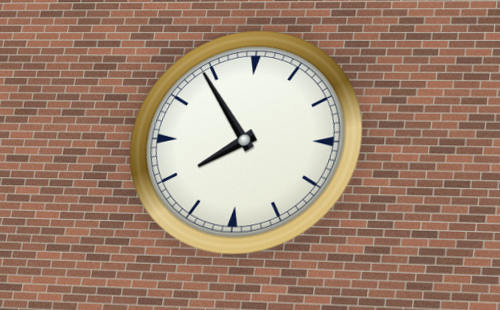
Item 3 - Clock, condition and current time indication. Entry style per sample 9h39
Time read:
7h54
